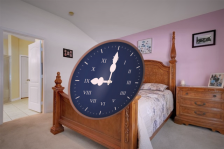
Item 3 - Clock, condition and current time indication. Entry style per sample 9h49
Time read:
9h00
